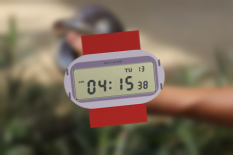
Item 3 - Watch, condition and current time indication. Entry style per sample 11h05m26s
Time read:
4h15m38s
